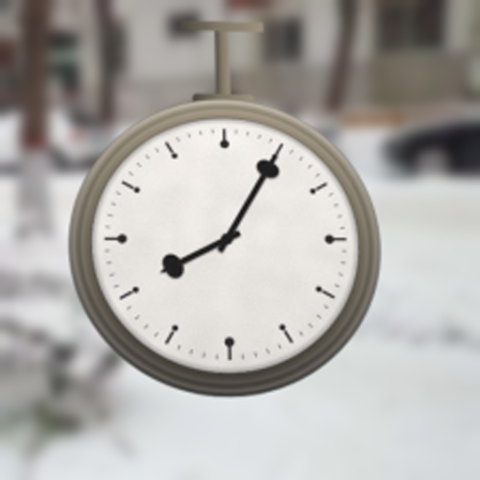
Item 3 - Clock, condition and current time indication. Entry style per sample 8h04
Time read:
8h05
